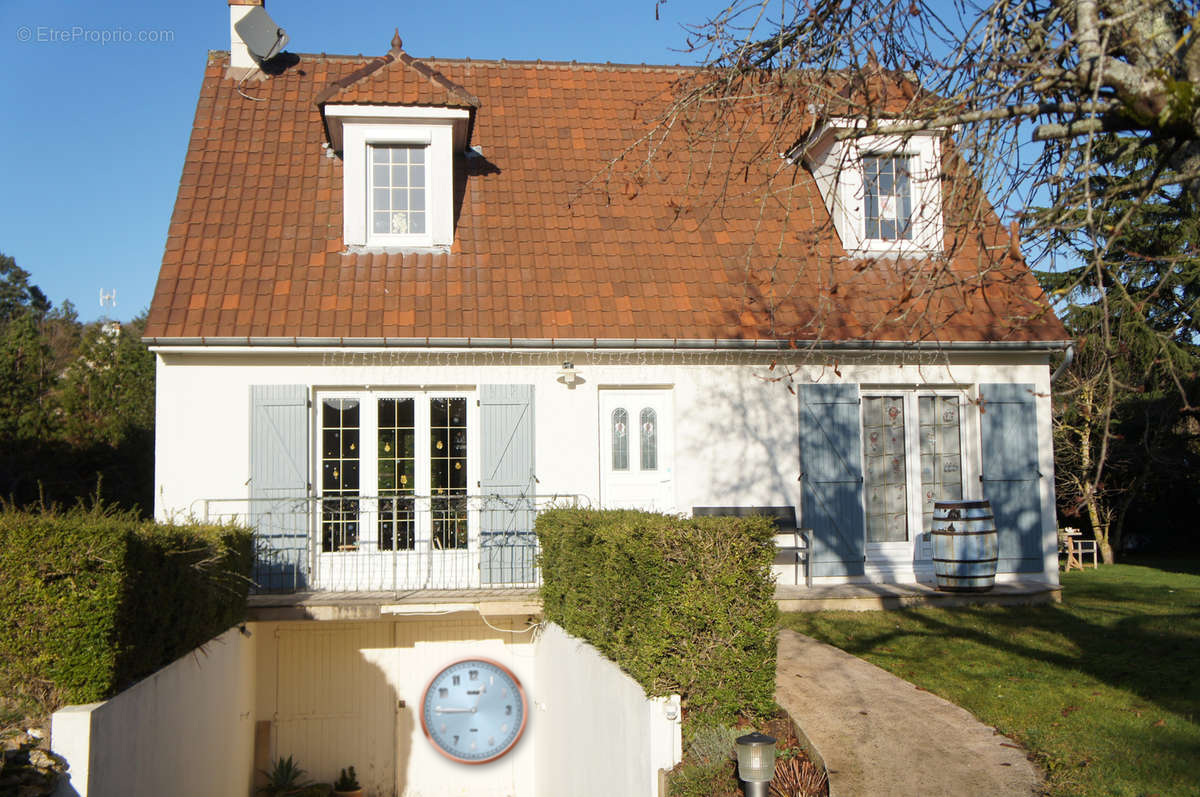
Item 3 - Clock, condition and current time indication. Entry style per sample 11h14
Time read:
12h45
